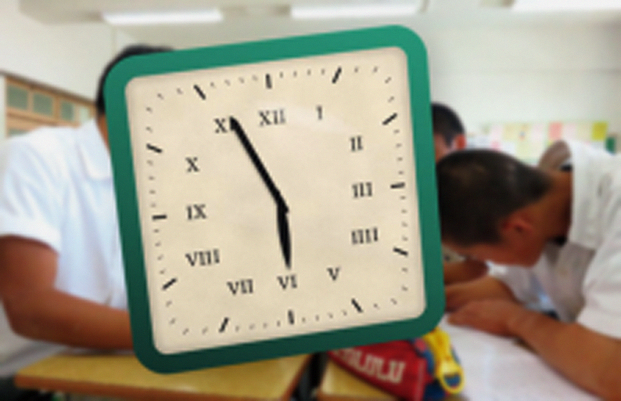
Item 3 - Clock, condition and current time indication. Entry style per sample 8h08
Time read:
5h56
